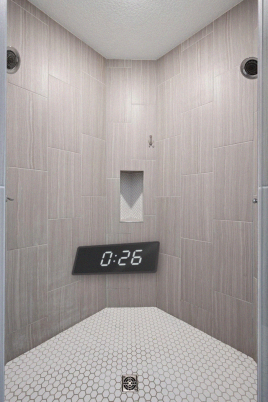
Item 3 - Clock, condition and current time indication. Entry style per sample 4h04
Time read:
0h26
